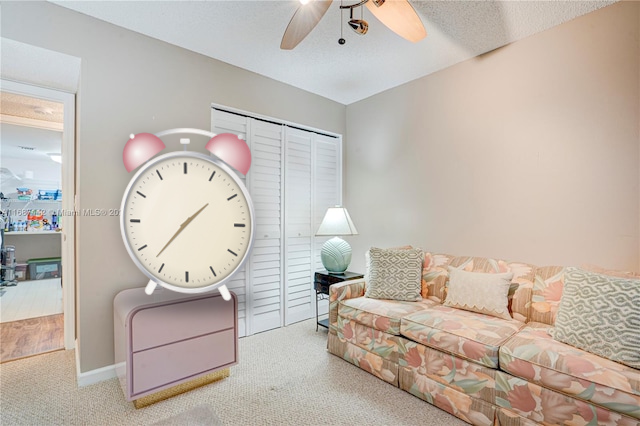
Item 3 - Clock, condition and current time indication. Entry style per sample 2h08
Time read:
1h37
